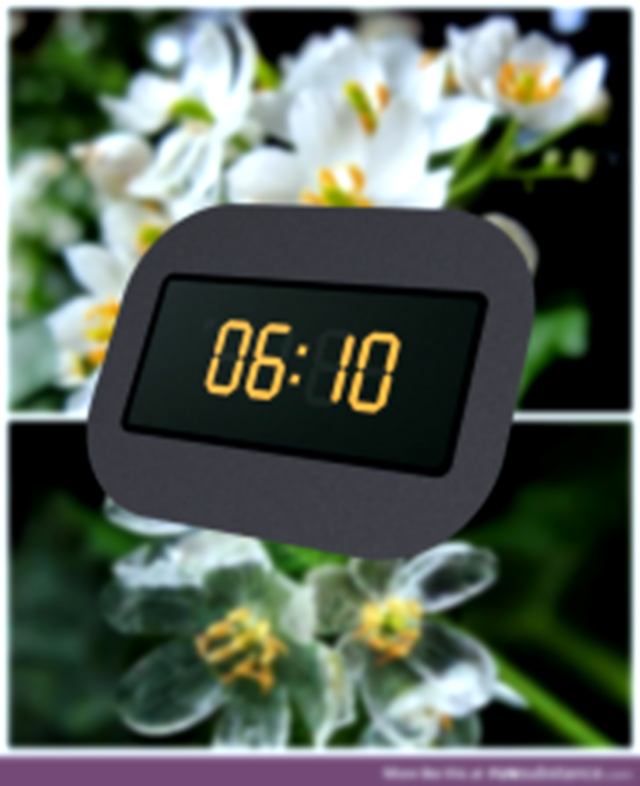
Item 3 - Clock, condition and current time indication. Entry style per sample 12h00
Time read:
6h10
